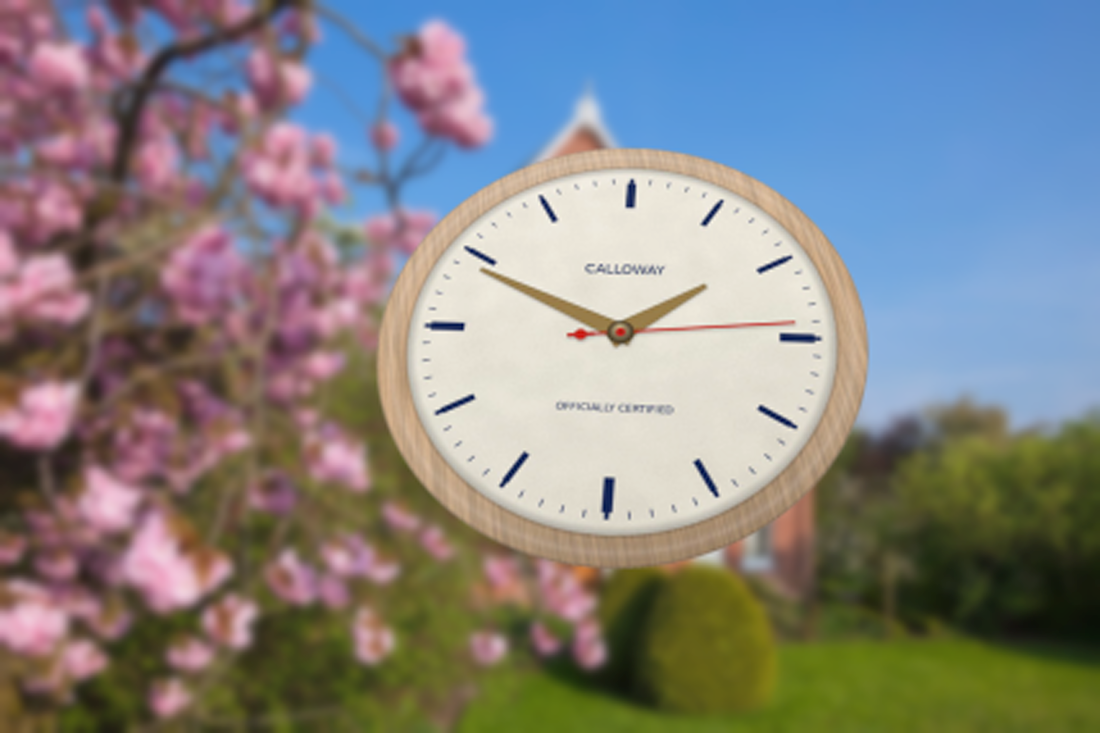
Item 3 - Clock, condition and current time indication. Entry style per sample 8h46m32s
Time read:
1h49m14s
